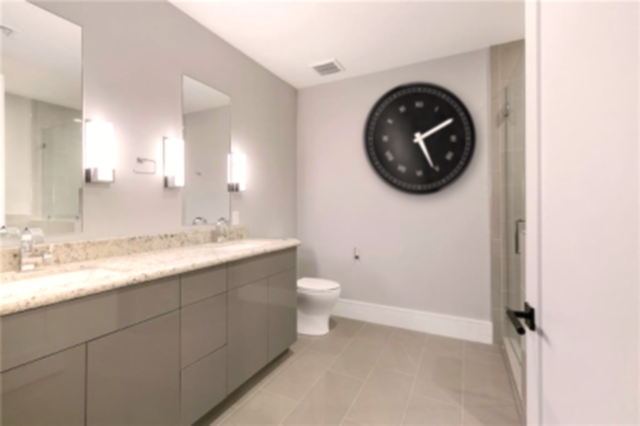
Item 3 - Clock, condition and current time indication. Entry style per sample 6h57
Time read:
5h10
